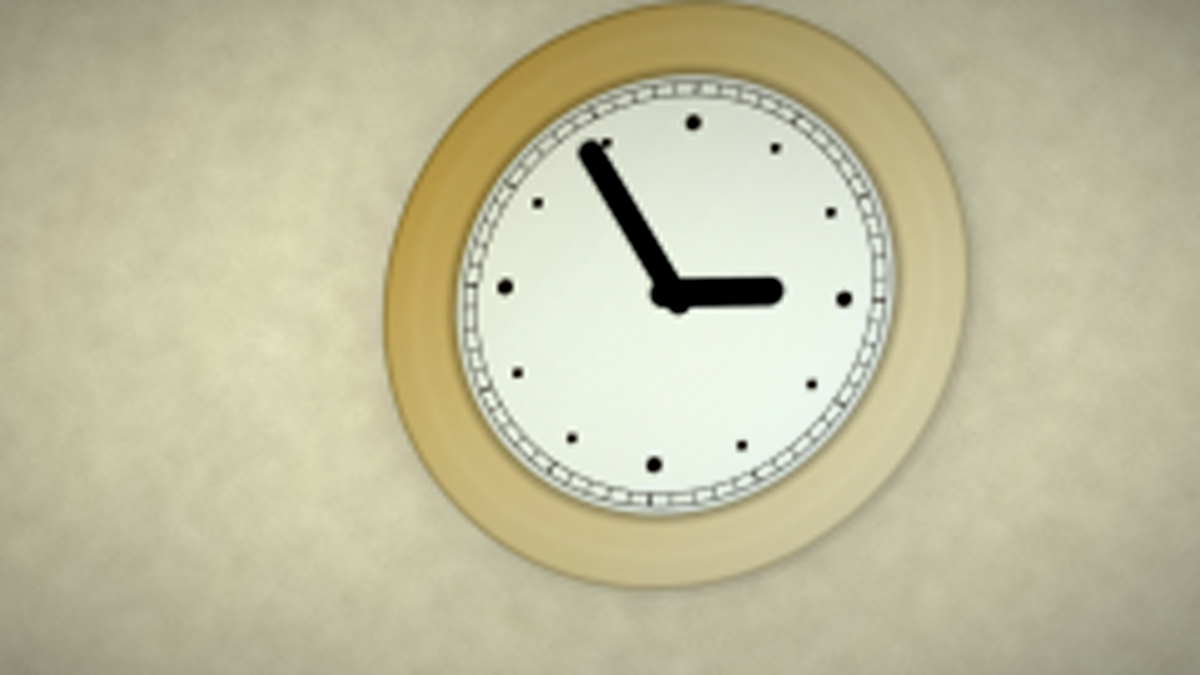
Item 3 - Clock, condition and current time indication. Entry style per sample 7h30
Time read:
2h54
